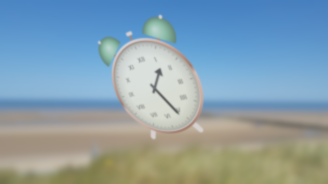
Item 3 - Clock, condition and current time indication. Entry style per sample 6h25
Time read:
1h26
